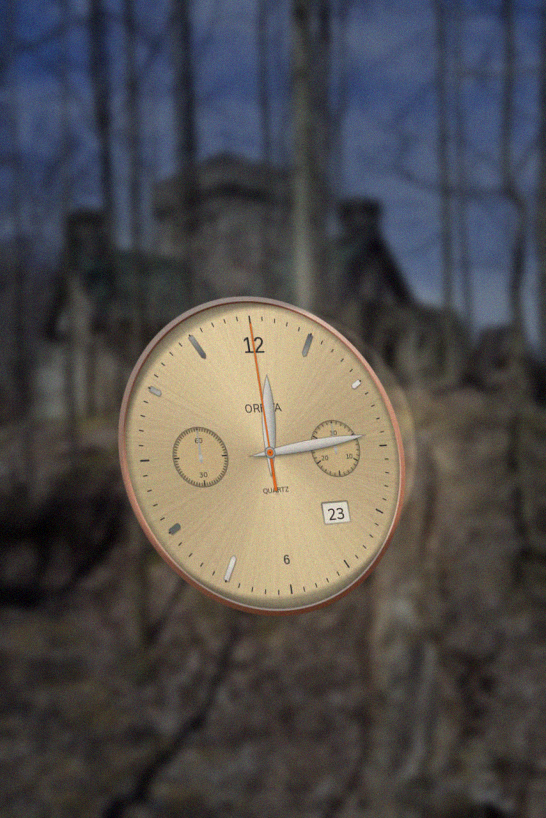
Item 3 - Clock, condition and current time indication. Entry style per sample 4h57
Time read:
12h14
